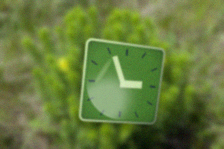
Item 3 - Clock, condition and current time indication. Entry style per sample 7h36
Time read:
2h56
